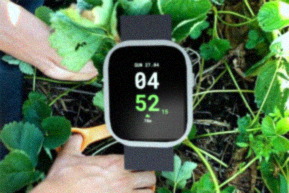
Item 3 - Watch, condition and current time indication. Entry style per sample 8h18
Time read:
4h52
